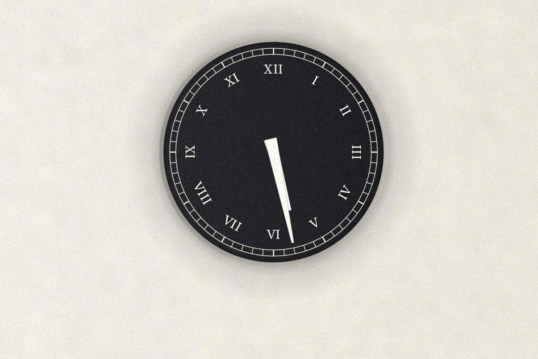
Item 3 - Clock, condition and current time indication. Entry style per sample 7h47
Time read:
5h28
